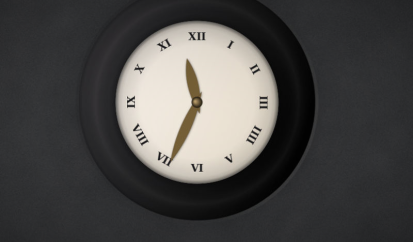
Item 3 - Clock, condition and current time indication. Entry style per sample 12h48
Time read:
11h34
